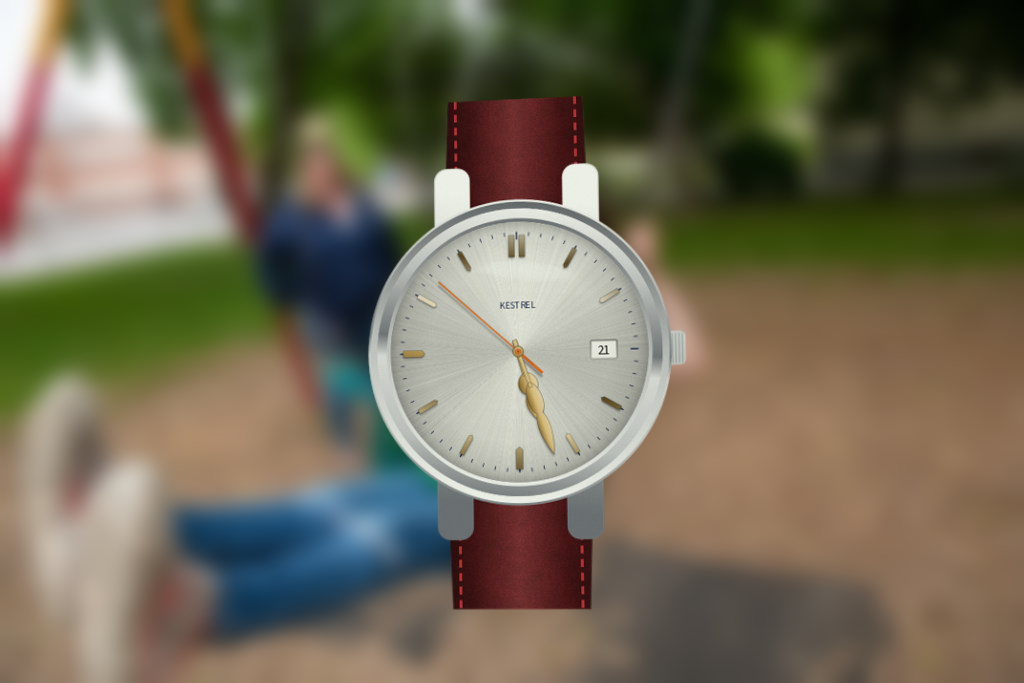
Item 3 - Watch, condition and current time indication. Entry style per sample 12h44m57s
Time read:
5h26m52s
